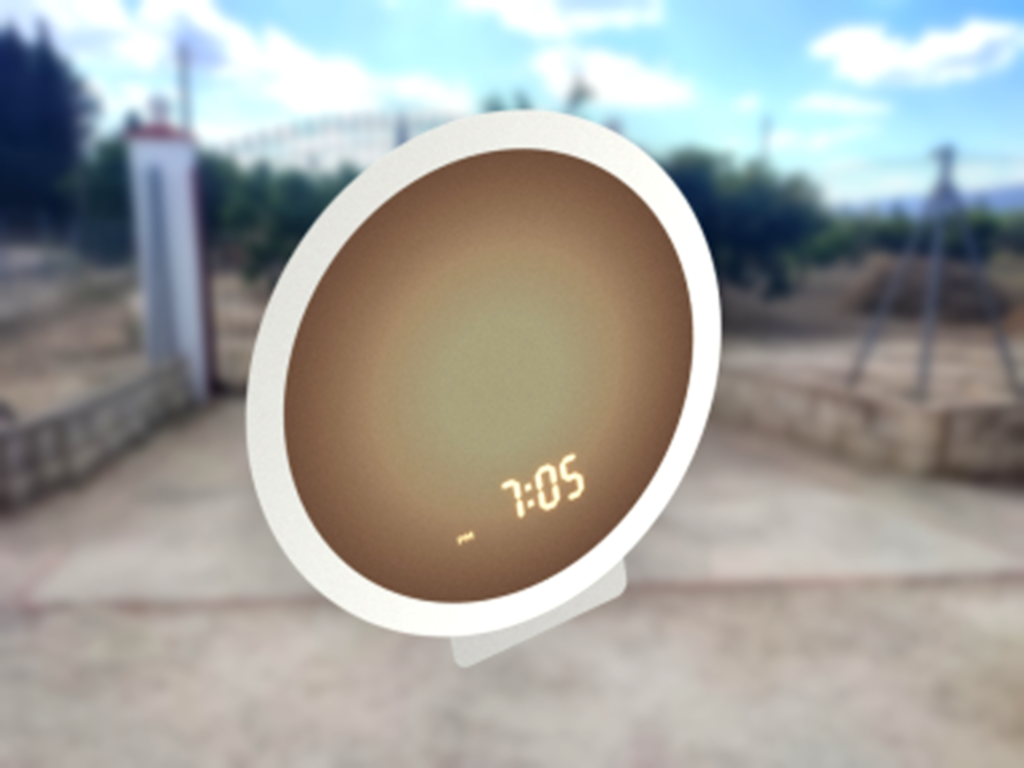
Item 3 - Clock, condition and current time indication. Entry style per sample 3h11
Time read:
7h05
